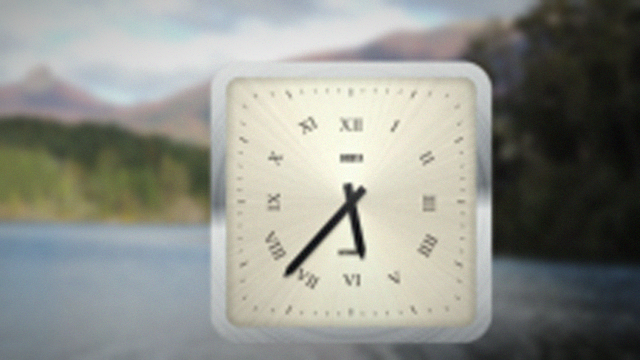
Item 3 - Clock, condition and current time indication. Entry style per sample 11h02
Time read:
5h37
